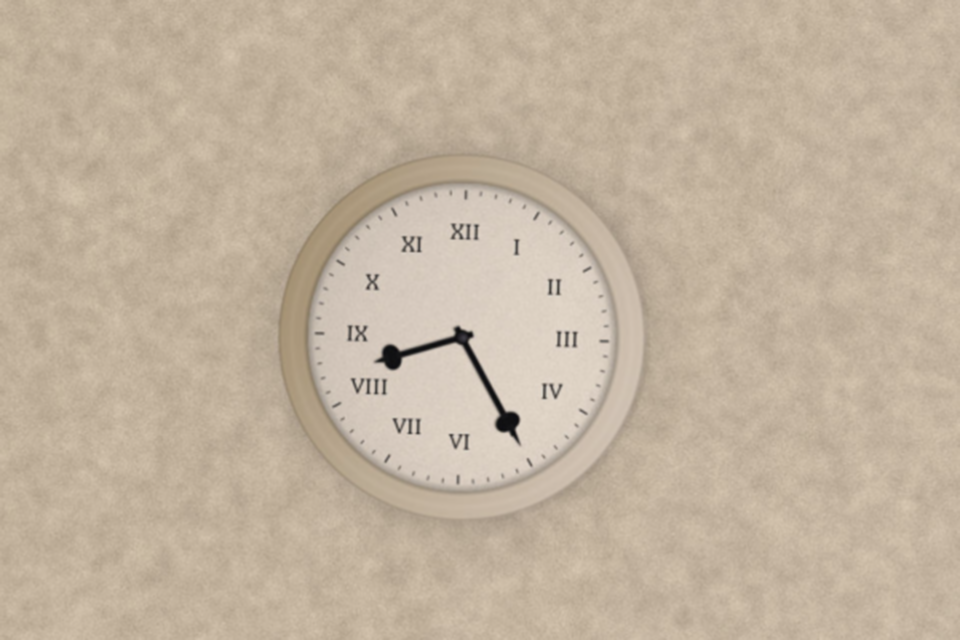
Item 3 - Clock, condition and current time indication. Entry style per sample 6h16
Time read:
8h25
